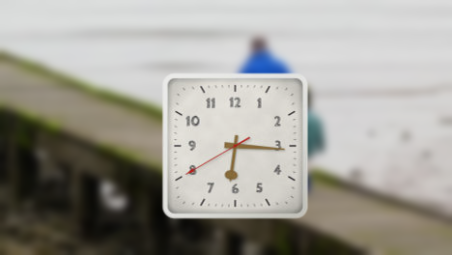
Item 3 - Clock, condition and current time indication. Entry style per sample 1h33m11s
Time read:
6h15m40s
